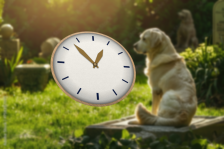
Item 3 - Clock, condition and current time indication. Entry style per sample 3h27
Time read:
12h53
